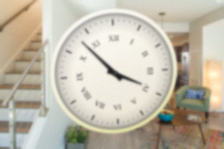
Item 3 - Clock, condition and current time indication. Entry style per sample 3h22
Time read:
3h53
